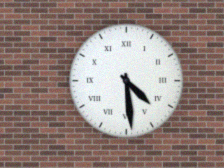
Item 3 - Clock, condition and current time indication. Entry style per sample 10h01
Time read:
4h29
